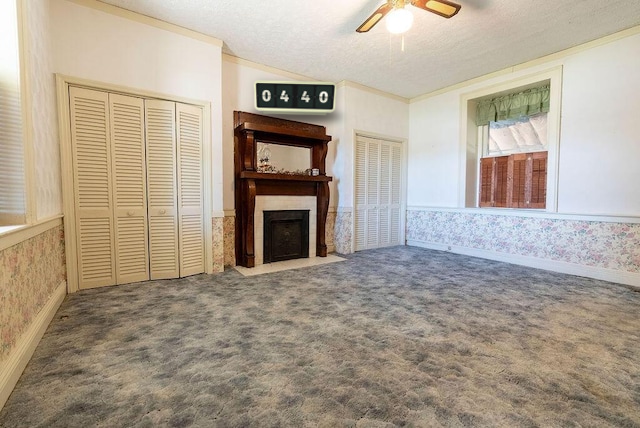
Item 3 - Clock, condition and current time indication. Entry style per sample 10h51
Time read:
4h40
